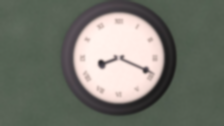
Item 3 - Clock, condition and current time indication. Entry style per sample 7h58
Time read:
8h19
